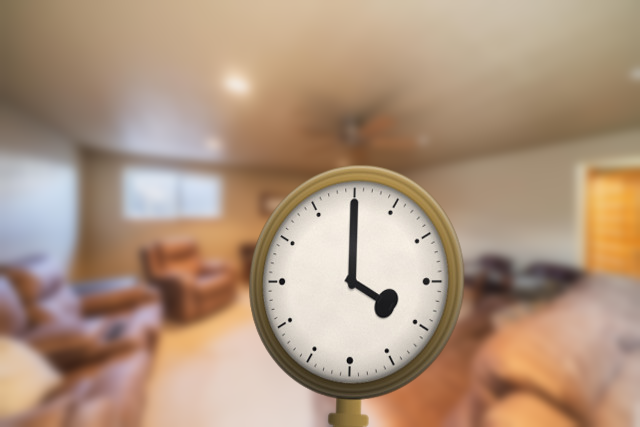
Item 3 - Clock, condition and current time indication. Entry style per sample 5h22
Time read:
4h00
